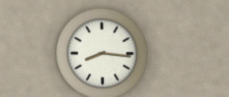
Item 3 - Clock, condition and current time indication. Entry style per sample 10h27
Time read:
8h16
